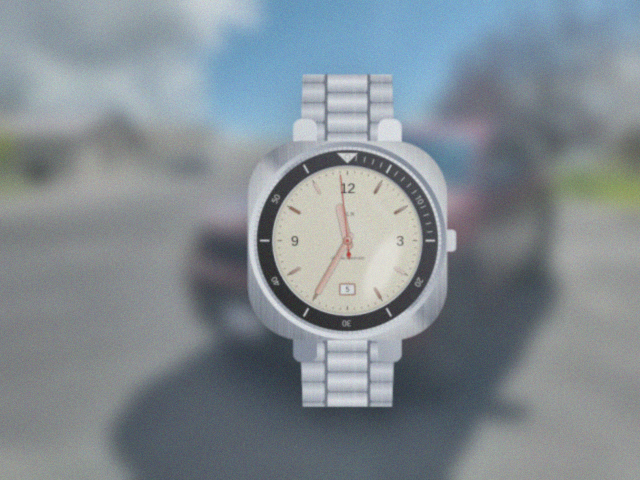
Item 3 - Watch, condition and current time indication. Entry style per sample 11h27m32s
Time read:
11h34m59s
